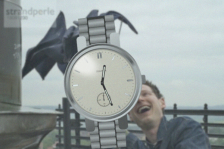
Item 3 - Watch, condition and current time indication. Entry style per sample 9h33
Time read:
12h27
